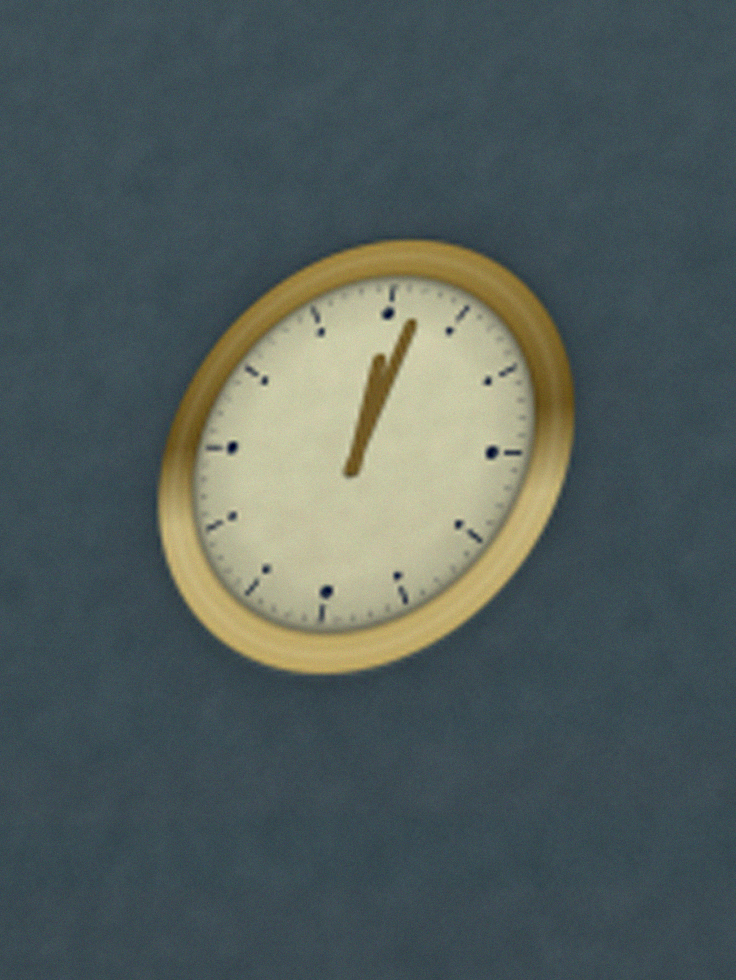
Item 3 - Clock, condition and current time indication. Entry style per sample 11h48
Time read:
12h02
